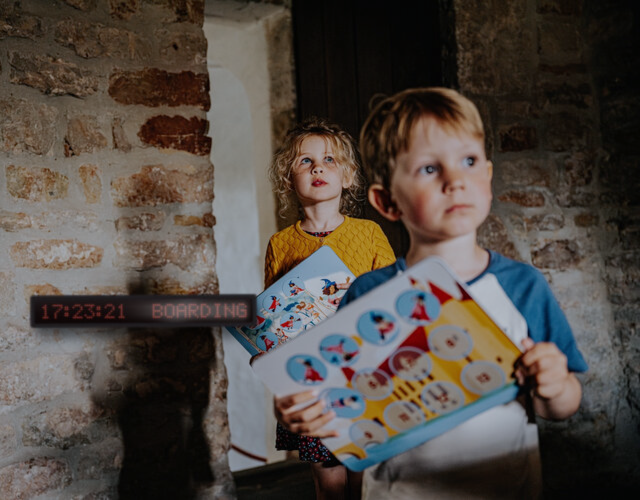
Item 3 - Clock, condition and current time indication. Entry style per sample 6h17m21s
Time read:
17h23m21s
